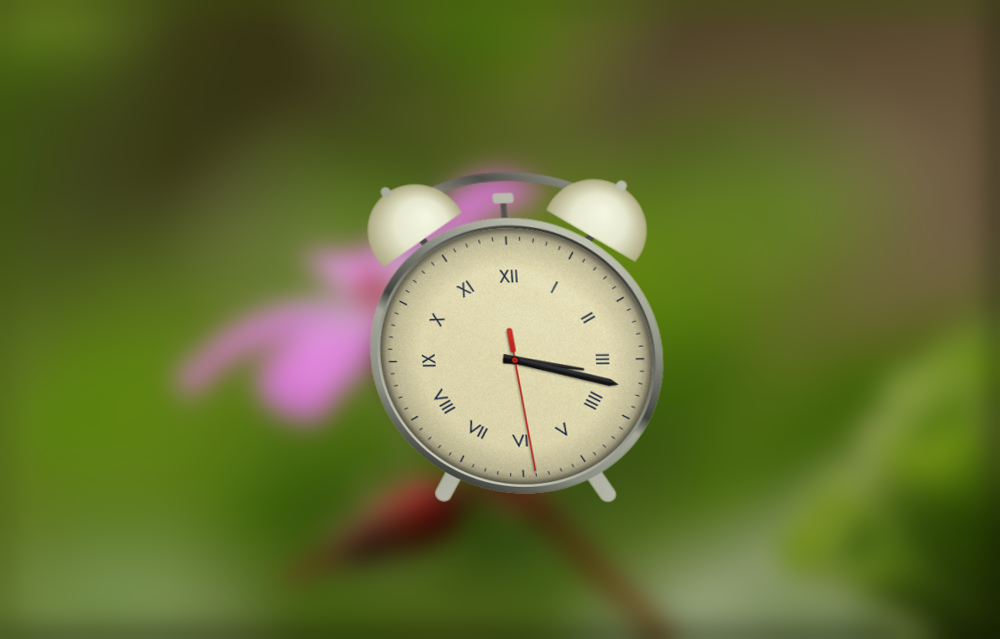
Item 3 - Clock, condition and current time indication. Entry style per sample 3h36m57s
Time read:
3h17m29s
